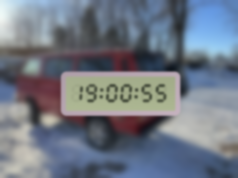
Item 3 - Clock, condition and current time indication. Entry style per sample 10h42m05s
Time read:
19h00m55s
